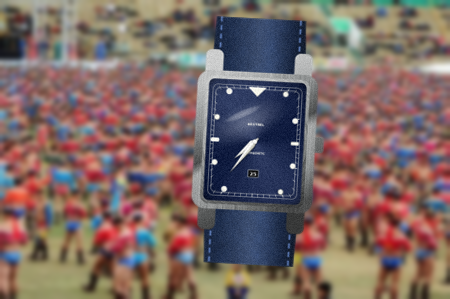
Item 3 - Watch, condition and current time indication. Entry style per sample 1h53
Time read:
7h36
